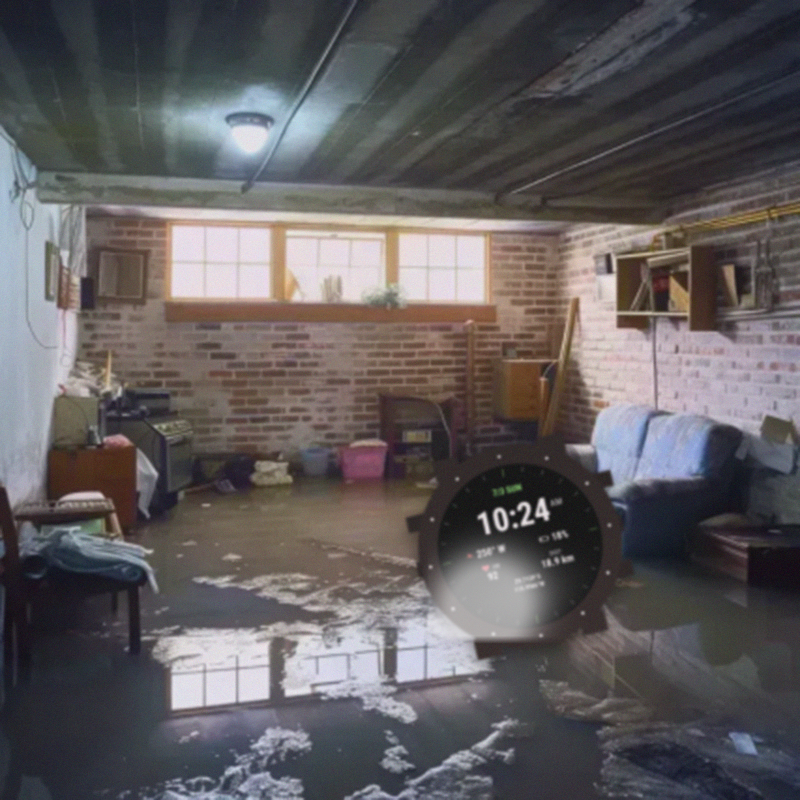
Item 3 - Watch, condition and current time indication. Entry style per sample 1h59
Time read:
10h24
